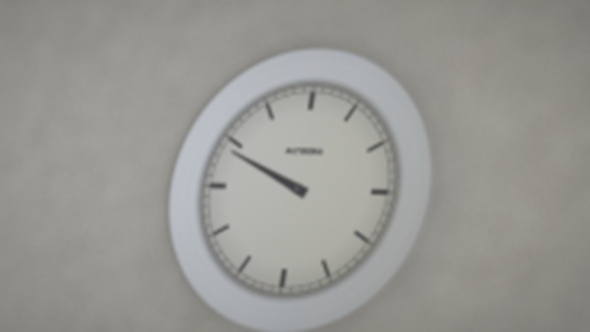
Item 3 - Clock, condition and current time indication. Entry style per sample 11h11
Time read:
9h49
